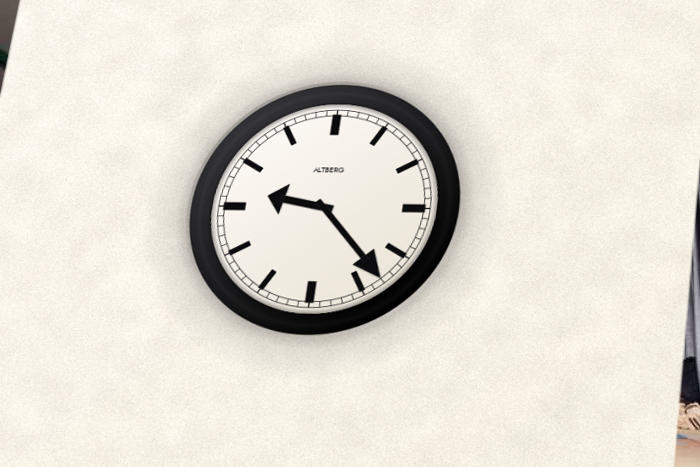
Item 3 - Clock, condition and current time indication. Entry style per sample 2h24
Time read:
9h23
